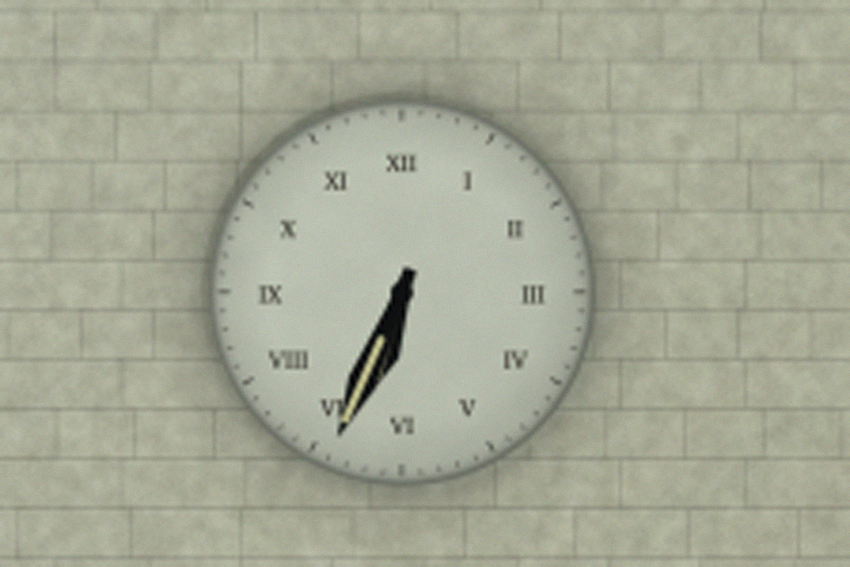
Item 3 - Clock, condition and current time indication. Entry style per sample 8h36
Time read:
6h34
